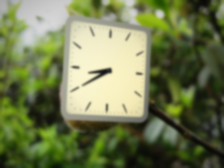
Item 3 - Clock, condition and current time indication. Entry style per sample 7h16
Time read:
8h40
